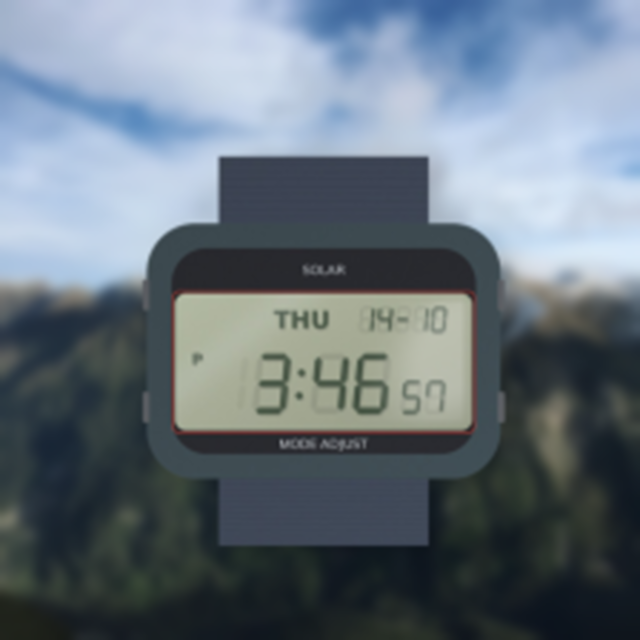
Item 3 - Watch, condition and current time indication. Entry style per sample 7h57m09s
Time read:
3h46m57s
